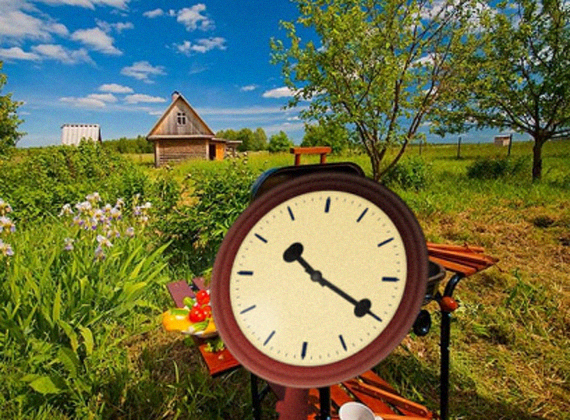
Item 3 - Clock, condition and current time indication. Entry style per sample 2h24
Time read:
10h20
